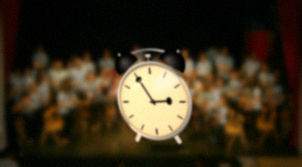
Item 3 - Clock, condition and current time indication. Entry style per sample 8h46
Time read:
2h55
